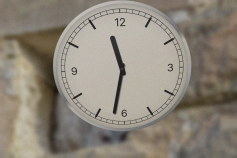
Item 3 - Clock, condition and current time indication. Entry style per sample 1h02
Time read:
11h32
